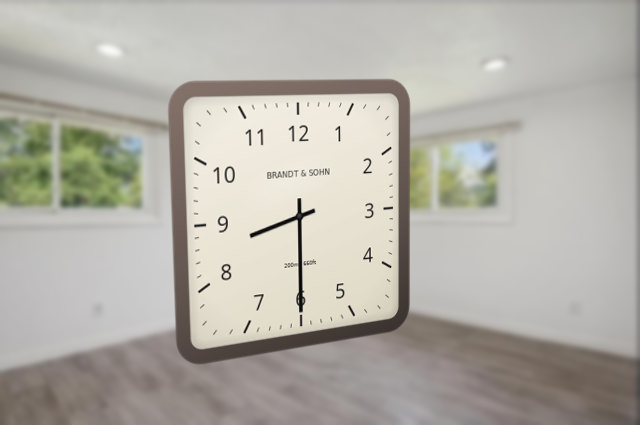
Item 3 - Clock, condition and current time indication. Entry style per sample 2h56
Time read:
8h30
